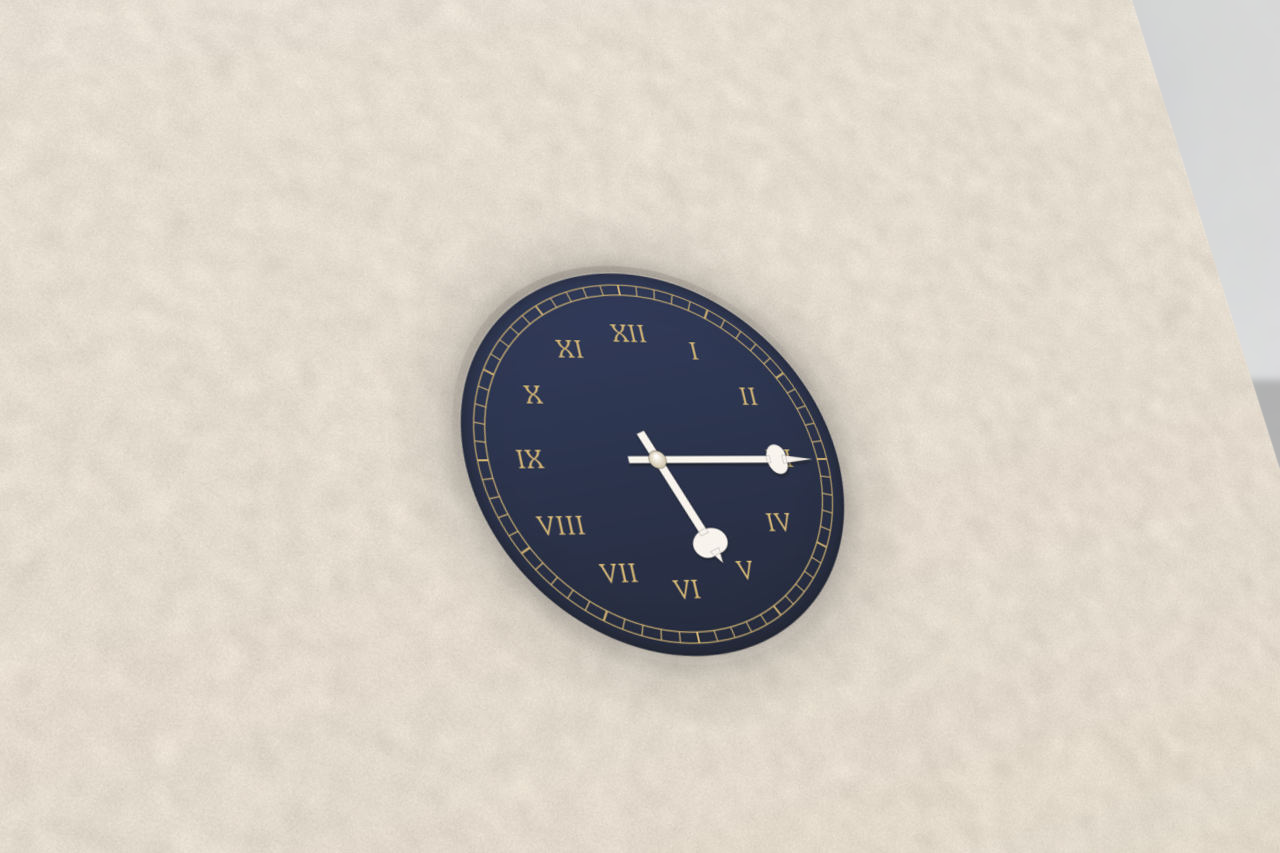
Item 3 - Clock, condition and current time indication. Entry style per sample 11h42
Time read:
5h15
